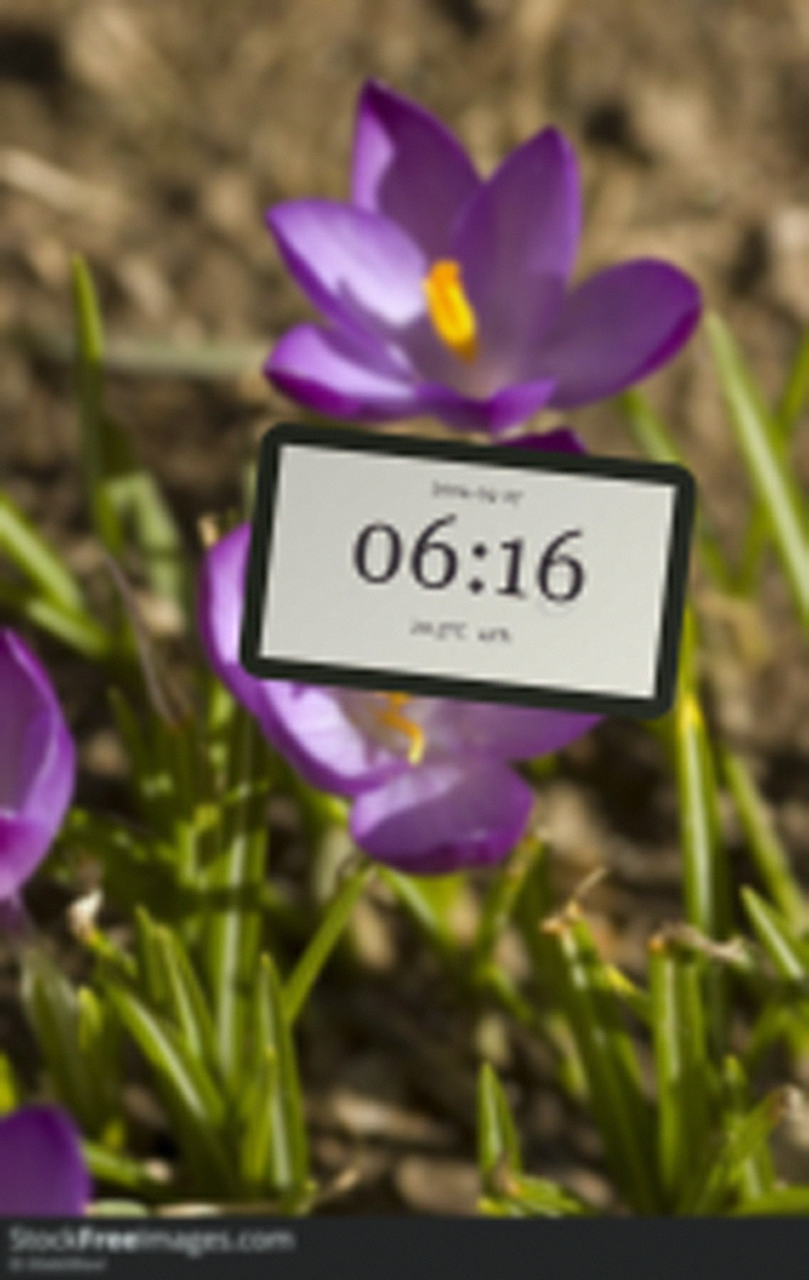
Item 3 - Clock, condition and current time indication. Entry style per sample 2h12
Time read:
6h16
